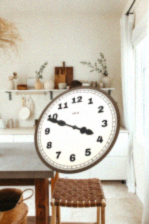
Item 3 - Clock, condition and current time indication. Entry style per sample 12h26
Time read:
3h49
